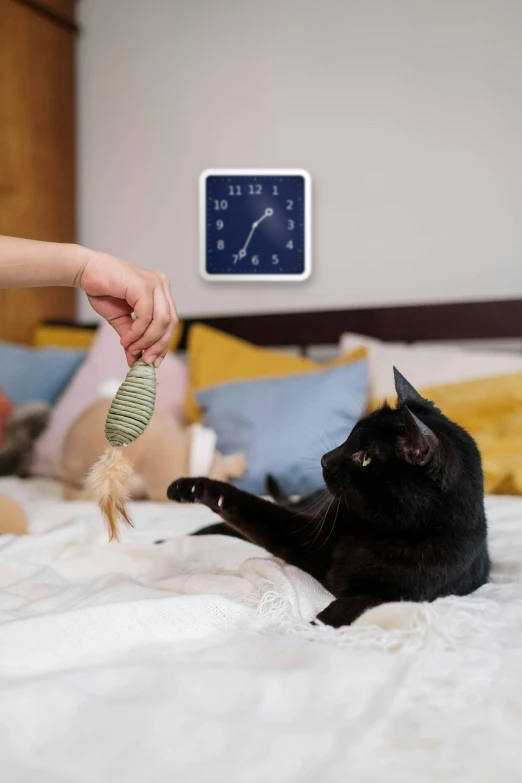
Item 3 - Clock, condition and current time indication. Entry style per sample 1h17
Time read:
1h34
